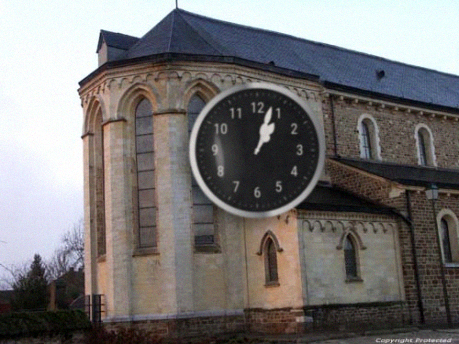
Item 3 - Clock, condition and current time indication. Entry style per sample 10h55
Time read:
1h03
